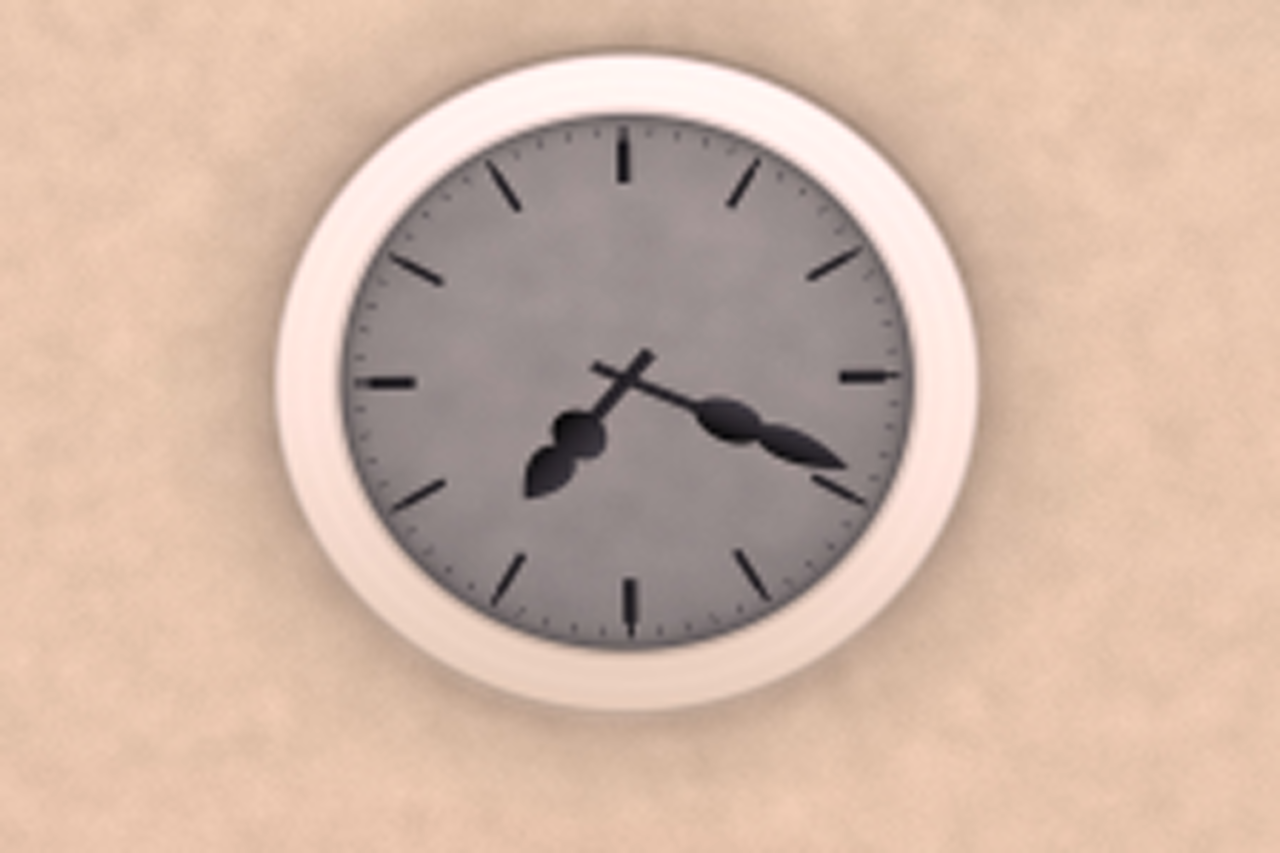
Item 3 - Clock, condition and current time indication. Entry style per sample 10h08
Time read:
7h19
